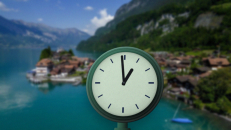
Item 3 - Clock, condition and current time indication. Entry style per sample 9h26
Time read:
12h59
